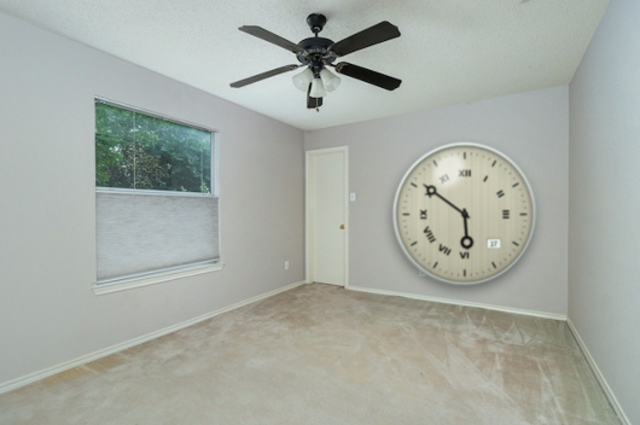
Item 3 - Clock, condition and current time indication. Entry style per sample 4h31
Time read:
5h51
